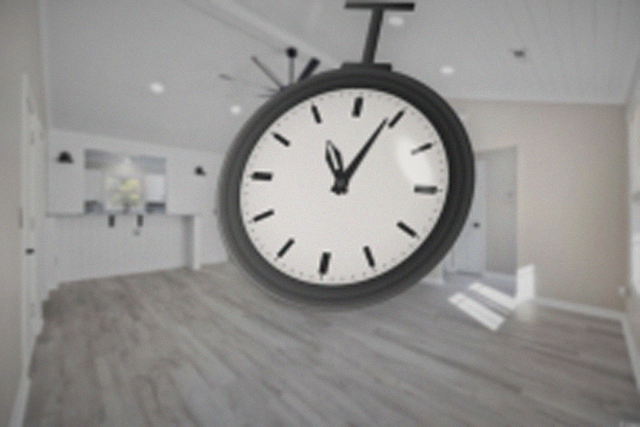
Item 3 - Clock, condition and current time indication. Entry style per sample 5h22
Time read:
11h04
